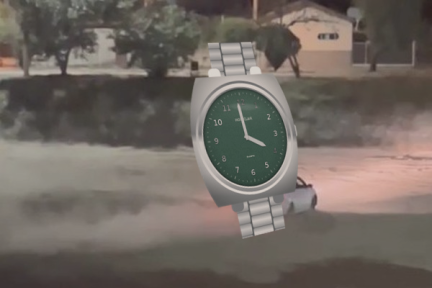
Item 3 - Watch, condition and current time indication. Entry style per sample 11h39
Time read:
3h59
